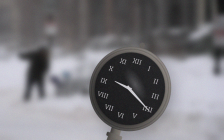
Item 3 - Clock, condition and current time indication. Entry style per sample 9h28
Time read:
9h20
